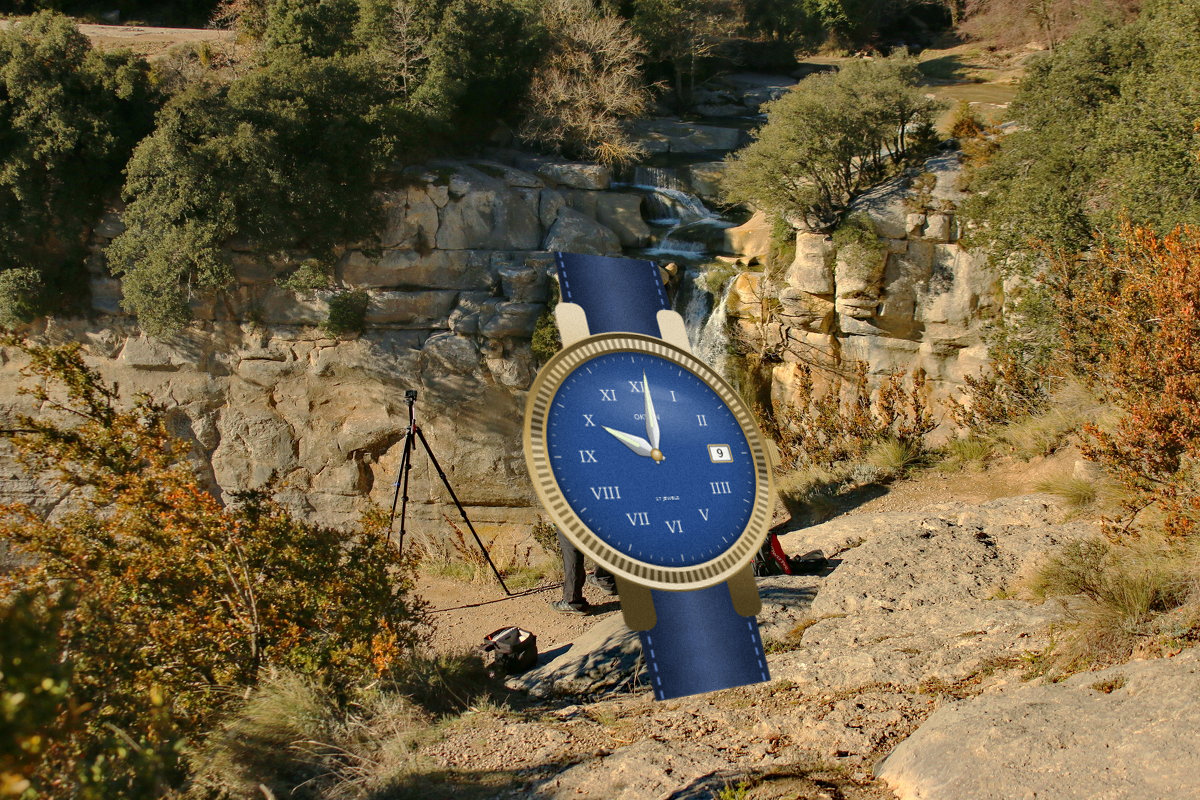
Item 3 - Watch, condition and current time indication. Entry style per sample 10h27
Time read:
10h01
